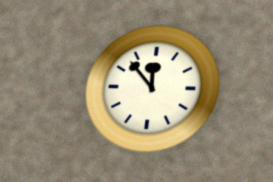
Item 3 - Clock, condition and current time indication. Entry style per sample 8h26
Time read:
11h53
